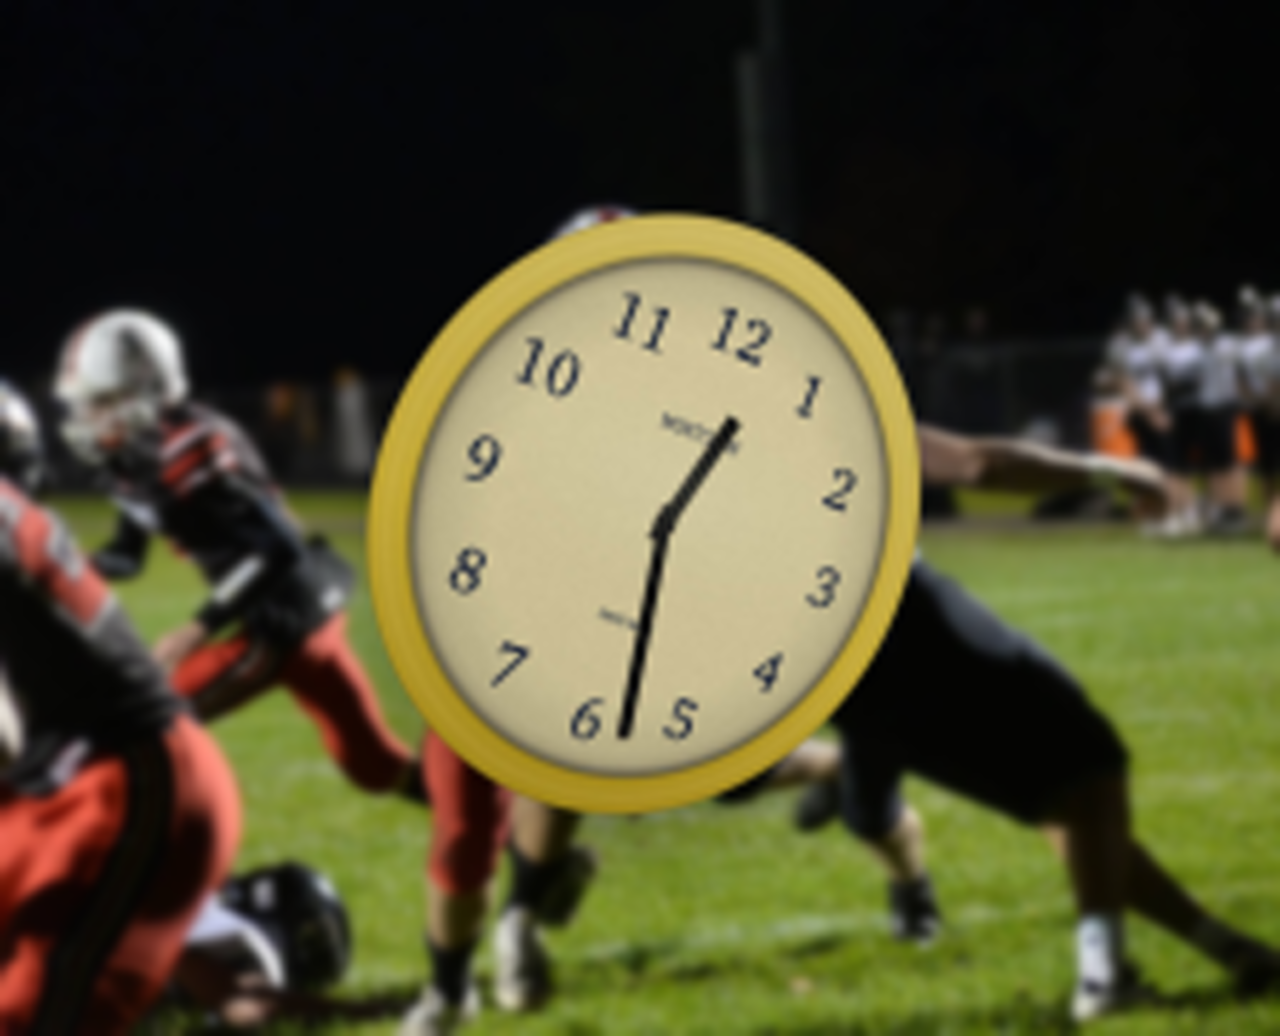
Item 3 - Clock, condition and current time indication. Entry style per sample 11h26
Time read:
12h28
